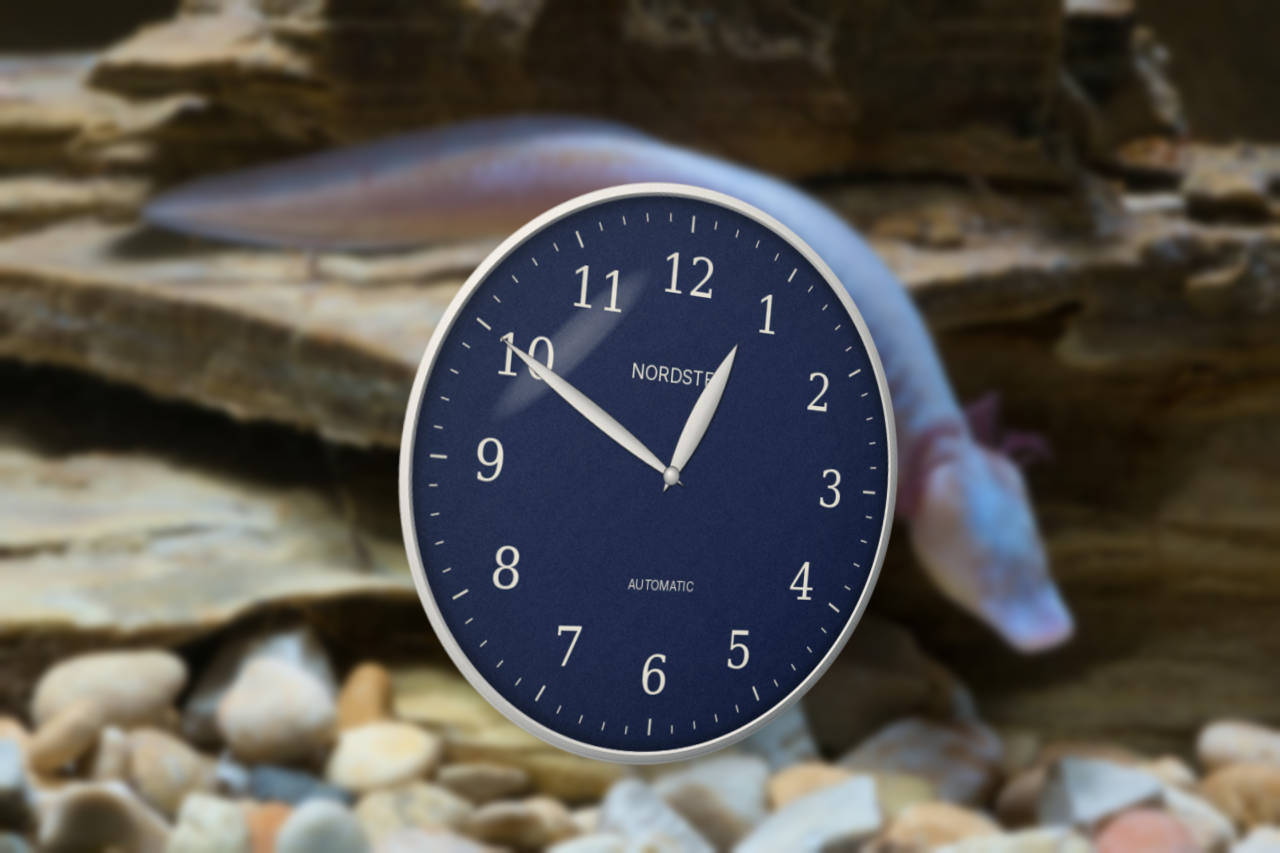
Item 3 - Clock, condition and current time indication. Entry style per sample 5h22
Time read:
12h50
